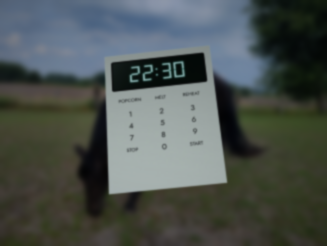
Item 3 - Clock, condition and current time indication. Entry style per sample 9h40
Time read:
22h30
